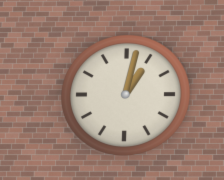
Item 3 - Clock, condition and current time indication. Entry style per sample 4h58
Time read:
1h02
